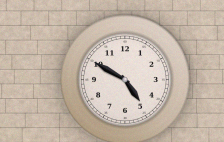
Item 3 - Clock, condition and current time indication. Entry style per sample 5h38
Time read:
4h50
